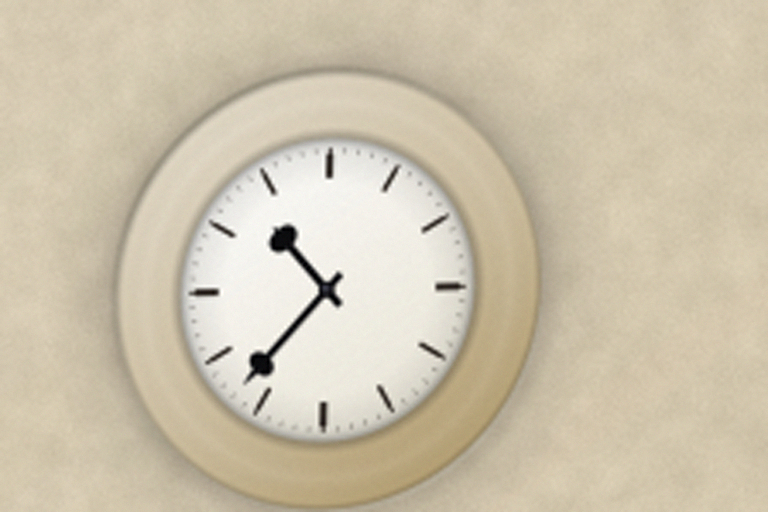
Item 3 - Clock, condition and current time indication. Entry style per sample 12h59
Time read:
10h37
